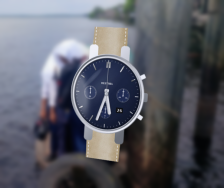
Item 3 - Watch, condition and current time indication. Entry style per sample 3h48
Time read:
5h33
